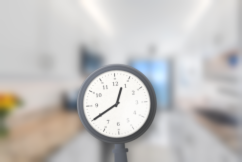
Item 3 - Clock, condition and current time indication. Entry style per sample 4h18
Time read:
12h40
